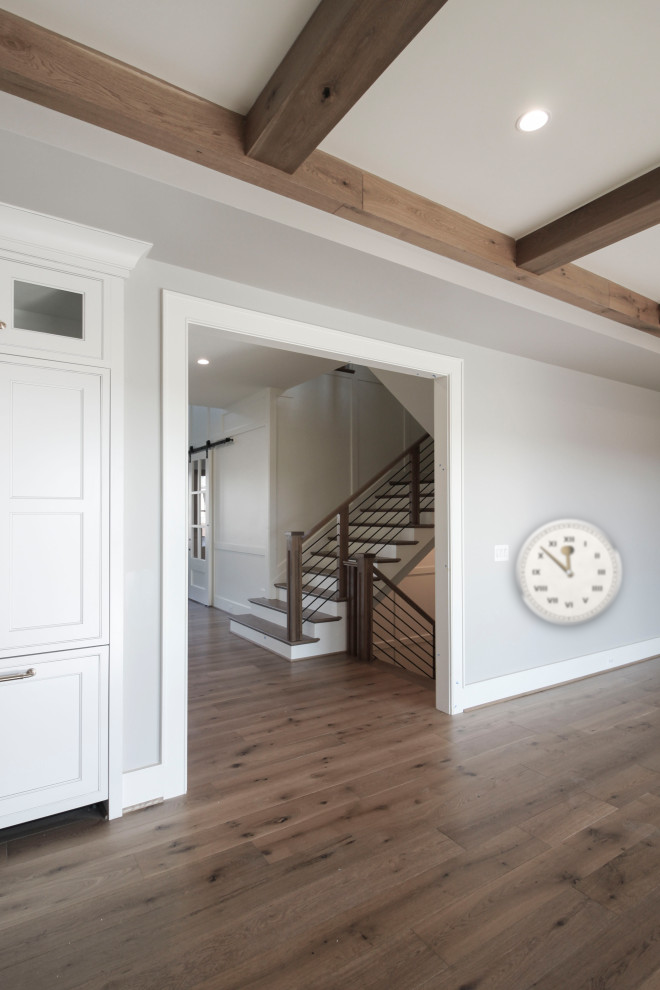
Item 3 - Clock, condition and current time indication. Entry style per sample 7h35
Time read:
11h52
